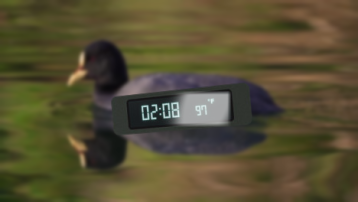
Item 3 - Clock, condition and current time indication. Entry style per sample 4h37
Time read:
2h08
